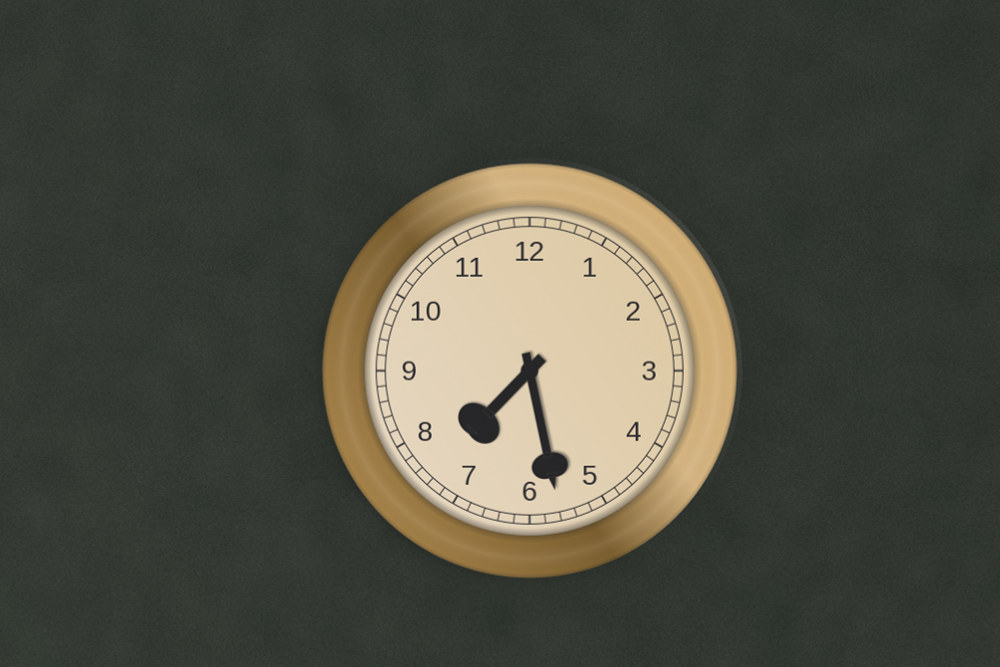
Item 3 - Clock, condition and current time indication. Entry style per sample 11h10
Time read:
7h28
